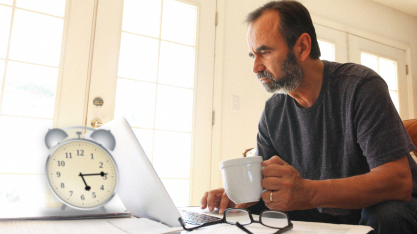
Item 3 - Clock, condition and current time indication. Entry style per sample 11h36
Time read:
5h14
